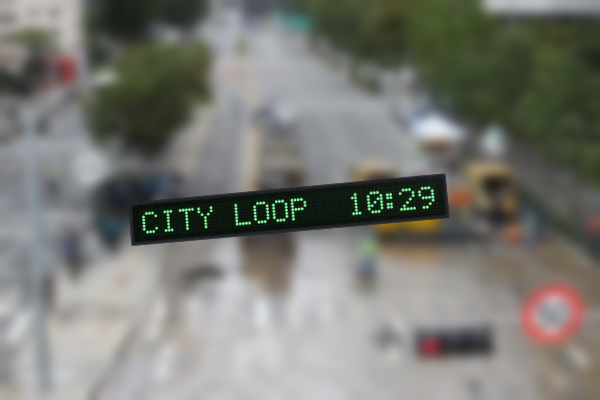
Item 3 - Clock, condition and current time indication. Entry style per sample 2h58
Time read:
10h29
